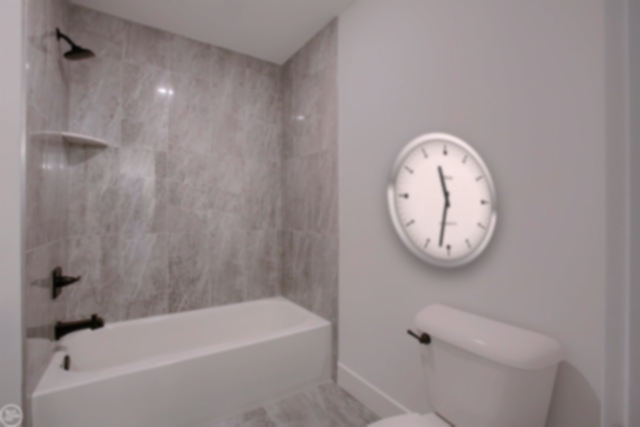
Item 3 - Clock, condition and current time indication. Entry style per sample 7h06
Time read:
11h32
